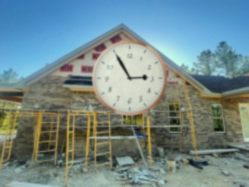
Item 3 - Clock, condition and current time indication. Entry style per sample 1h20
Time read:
2h55
